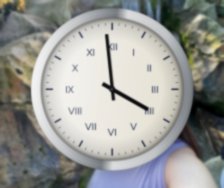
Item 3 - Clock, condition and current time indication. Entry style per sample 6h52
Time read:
3h59
